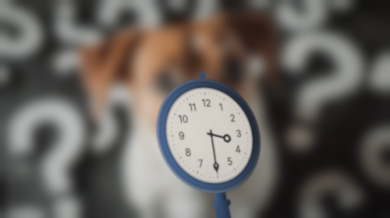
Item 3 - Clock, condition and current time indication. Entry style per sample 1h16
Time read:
3h30
